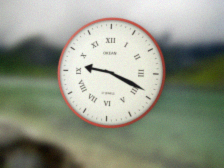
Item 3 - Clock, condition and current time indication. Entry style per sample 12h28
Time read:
9h19
